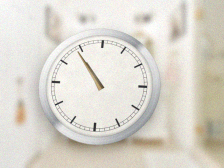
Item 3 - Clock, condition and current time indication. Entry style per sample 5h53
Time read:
10h54
